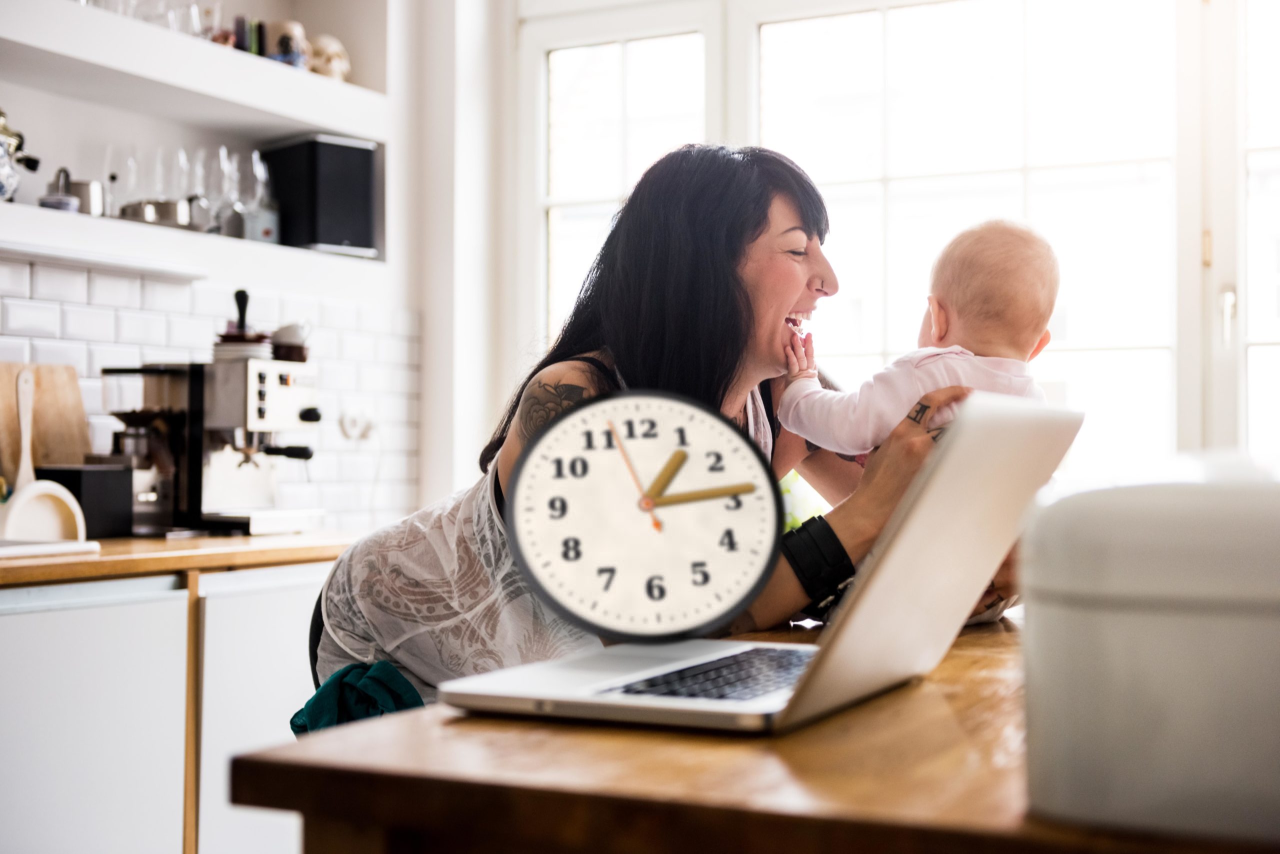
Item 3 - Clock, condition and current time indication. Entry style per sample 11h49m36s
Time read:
1h13m57s
